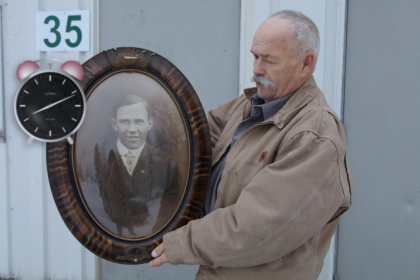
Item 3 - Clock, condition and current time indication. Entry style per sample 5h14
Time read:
8h11
